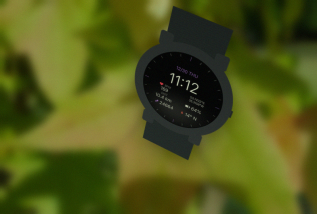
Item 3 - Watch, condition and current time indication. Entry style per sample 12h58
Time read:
11h12
